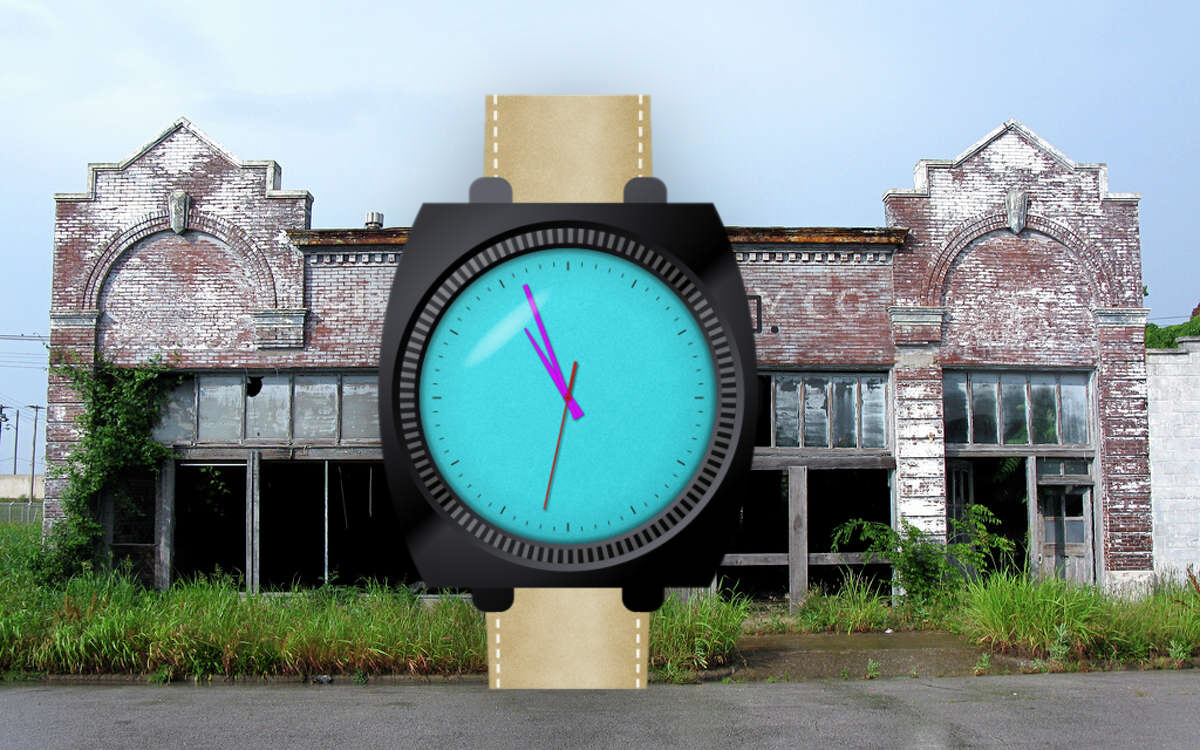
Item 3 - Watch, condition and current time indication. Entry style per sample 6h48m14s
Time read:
10h56m32s
